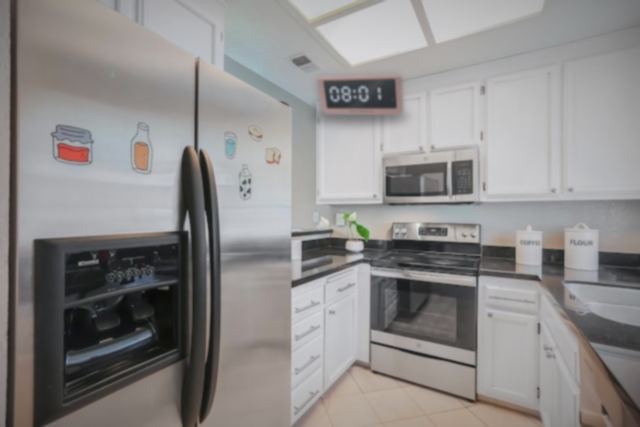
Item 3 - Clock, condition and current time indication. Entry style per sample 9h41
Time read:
8h01
